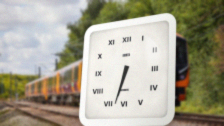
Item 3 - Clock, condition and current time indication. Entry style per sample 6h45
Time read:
6h33
